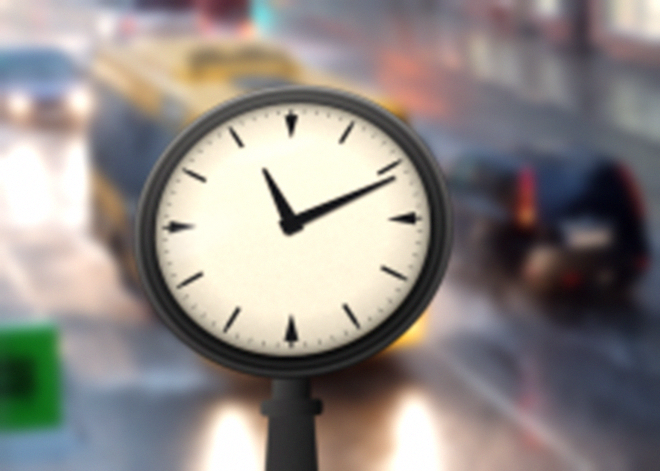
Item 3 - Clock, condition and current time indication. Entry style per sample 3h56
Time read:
11h11
